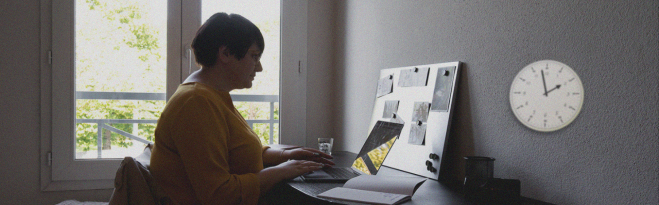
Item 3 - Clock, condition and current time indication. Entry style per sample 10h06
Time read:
1h58
